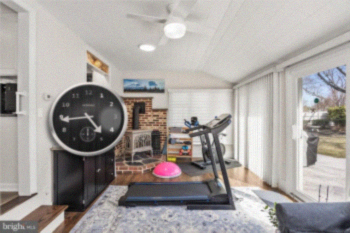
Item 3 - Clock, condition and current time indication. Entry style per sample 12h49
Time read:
4h44
